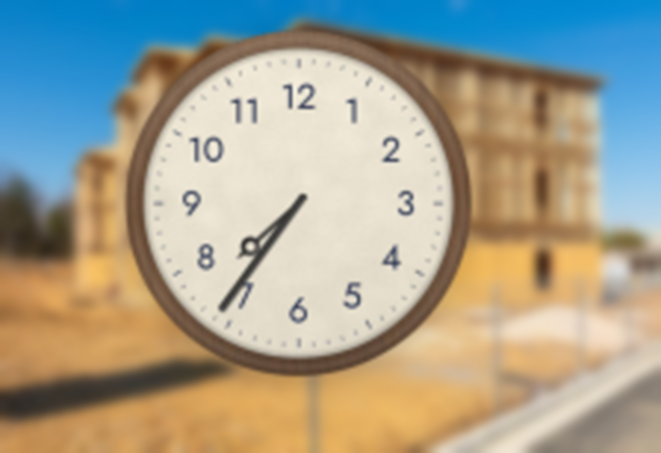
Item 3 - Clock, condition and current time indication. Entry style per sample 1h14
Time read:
7h36
